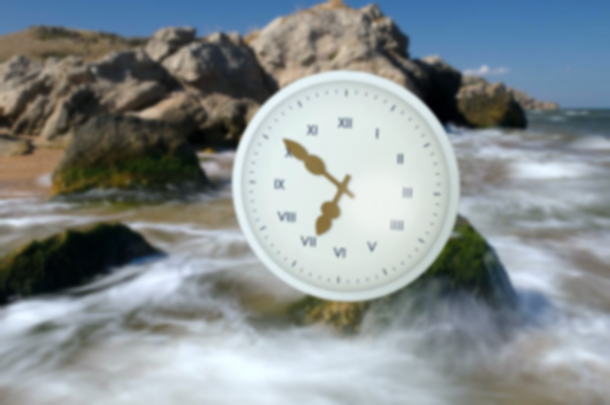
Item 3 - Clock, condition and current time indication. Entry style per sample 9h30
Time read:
6h51
